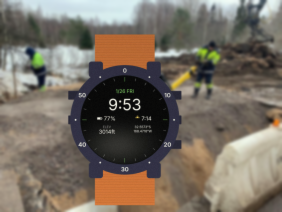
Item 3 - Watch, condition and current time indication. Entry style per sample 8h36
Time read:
9h53
